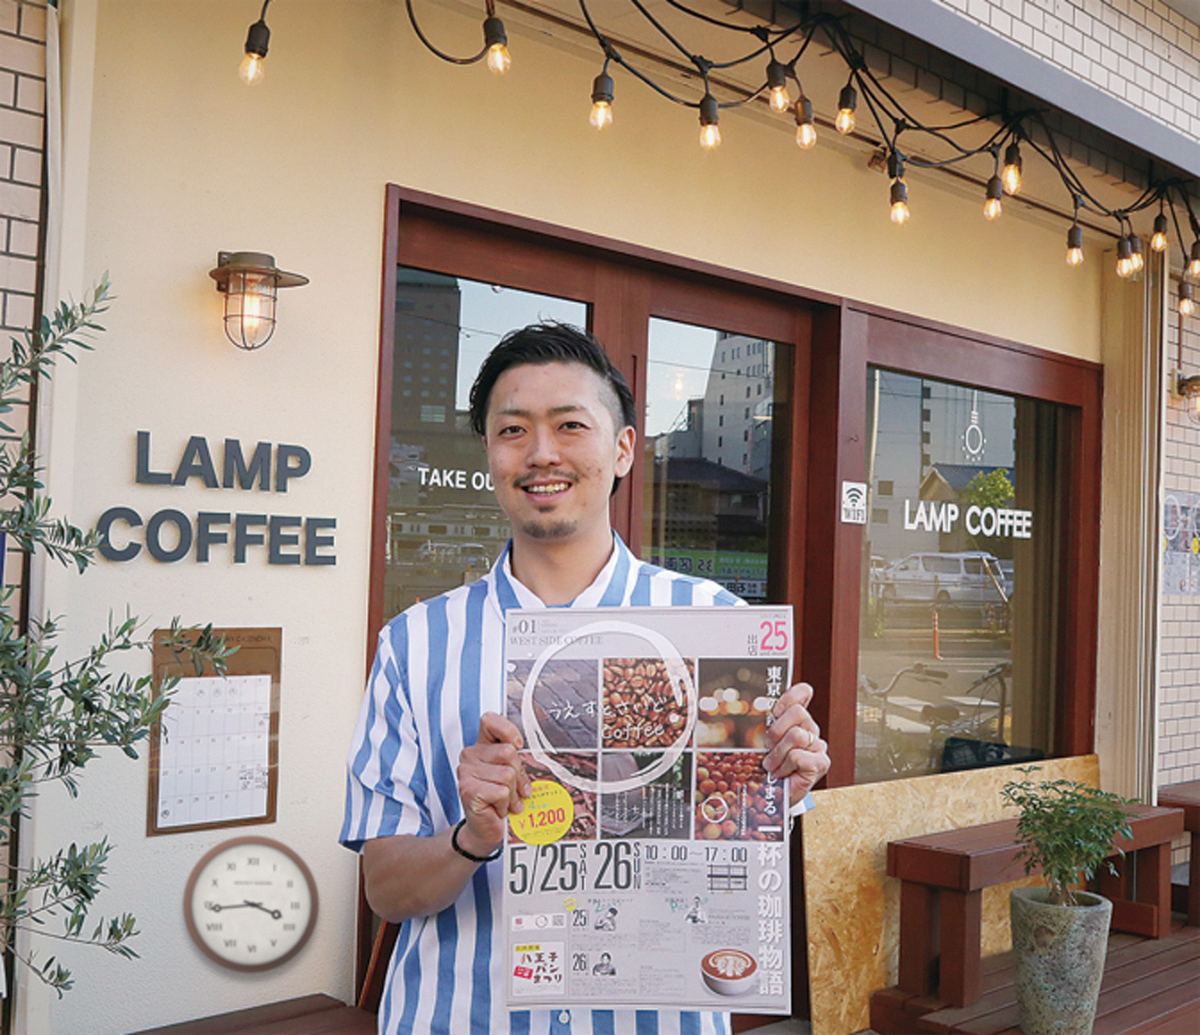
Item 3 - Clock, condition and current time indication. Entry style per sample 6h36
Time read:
3h44
